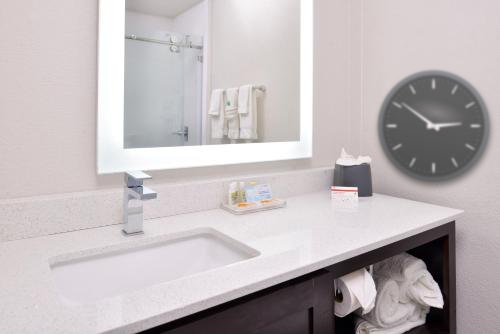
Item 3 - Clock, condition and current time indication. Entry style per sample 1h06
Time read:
2h51
